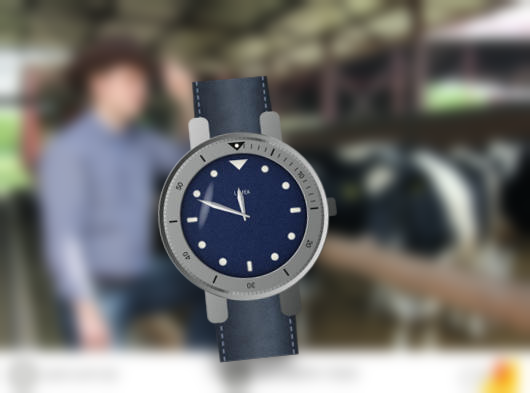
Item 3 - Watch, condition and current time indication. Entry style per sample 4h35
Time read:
11h49
